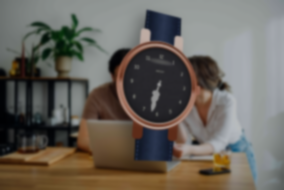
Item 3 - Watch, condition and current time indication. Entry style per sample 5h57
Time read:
6h32
